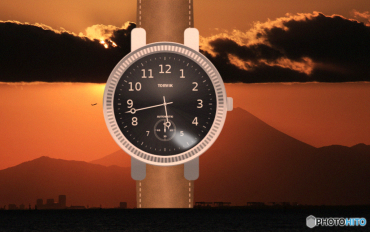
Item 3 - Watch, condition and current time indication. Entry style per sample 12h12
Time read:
5h43
